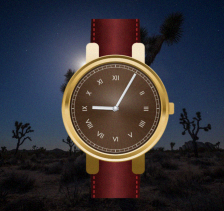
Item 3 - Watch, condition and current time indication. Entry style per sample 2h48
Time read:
9h05
